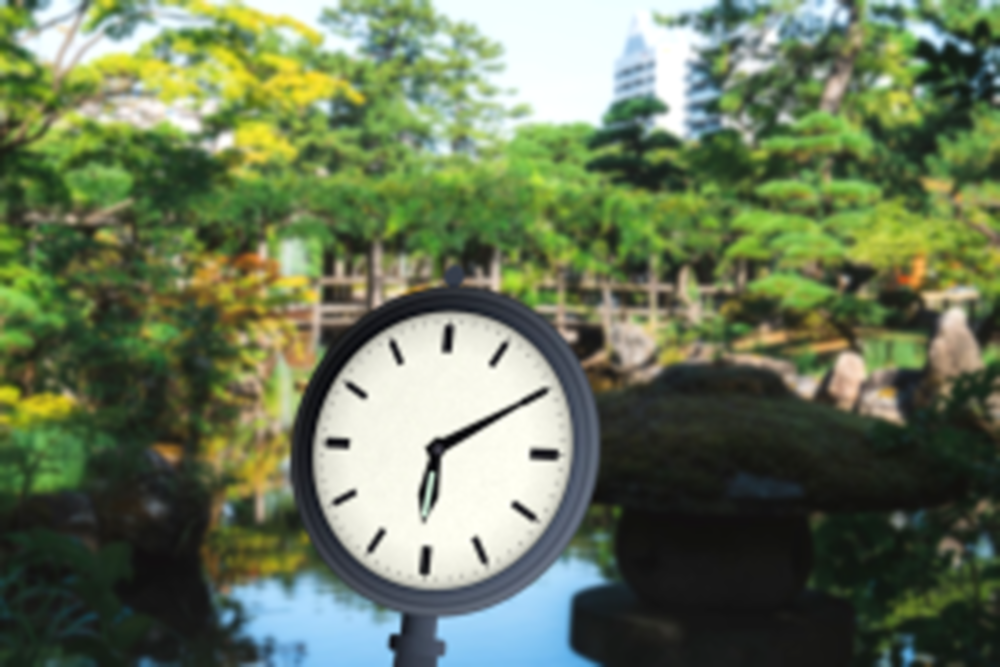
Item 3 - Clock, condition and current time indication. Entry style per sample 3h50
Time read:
6h10
